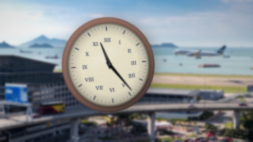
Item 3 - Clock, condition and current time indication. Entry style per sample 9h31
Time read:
11h24
